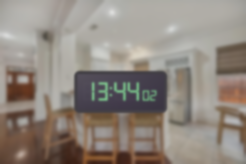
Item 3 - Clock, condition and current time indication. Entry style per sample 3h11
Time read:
13h44
